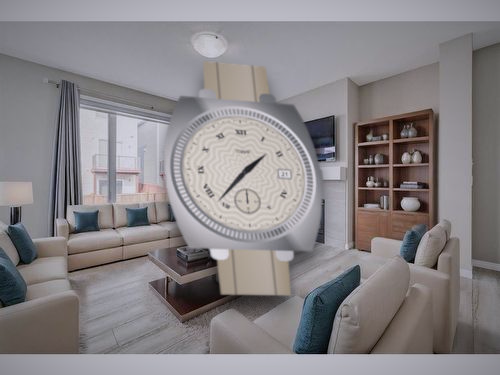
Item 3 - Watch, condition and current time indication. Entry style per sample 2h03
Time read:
1h37
